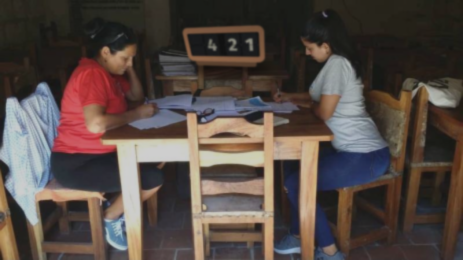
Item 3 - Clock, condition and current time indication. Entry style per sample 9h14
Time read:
4h21
